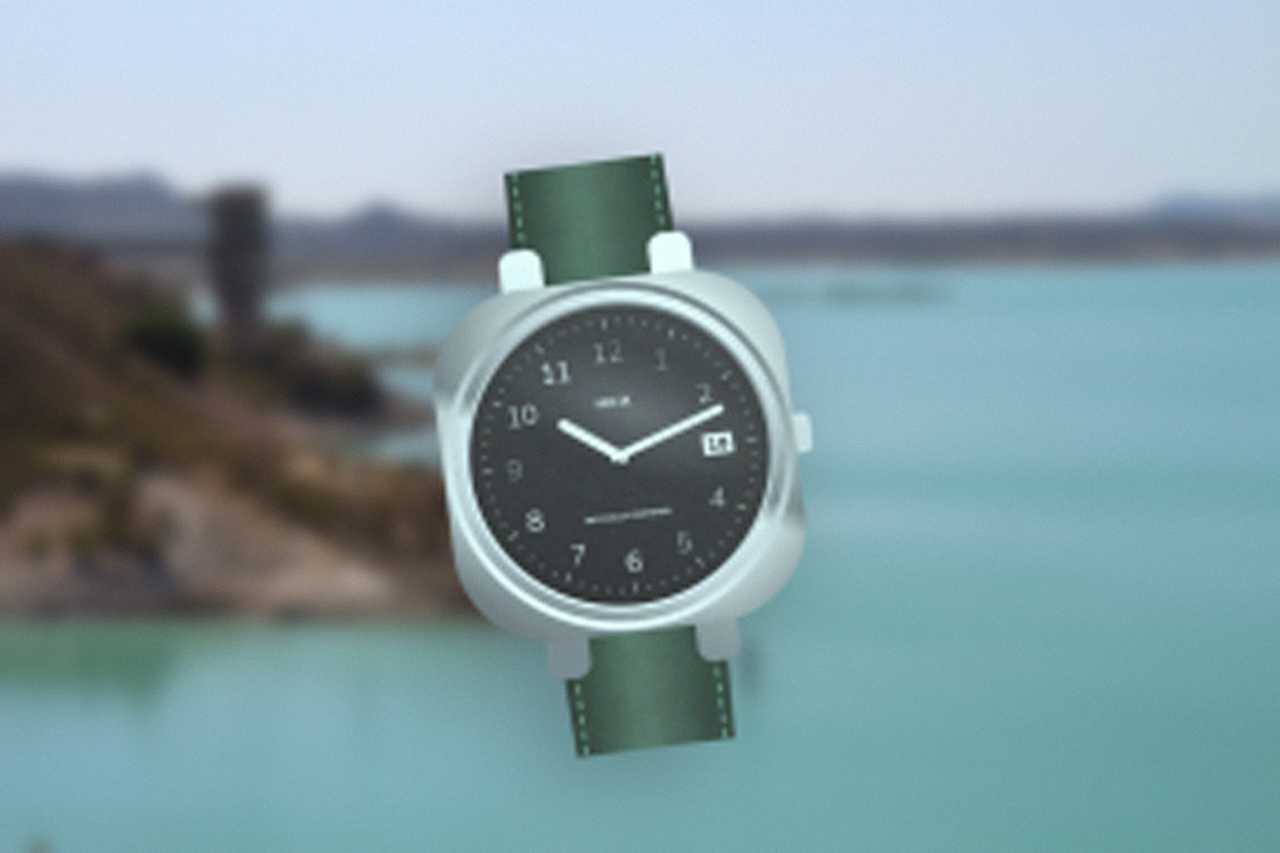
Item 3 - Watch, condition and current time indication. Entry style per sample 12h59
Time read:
10h12
